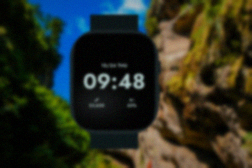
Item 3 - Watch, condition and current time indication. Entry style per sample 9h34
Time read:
9h48
